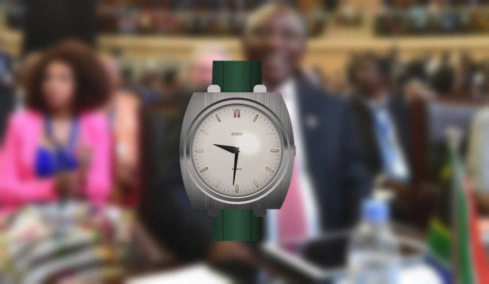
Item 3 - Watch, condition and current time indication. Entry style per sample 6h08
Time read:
9h31
